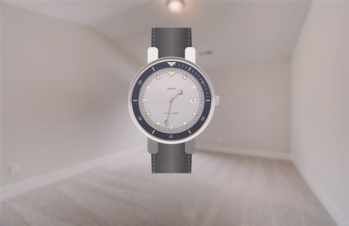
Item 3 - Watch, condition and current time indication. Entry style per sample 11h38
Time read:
1h32
